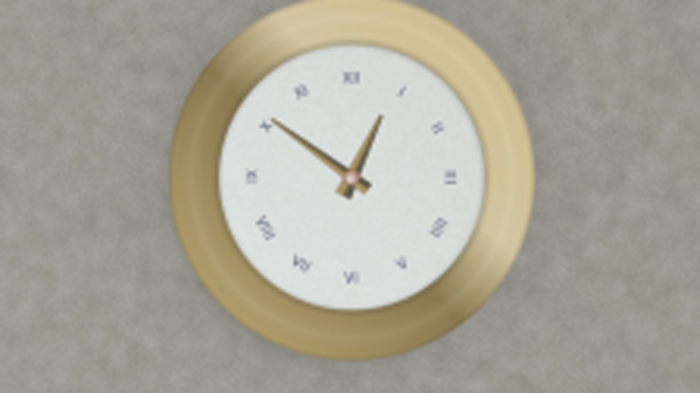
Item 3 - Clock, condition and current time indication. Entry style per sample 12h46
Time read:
12h51
